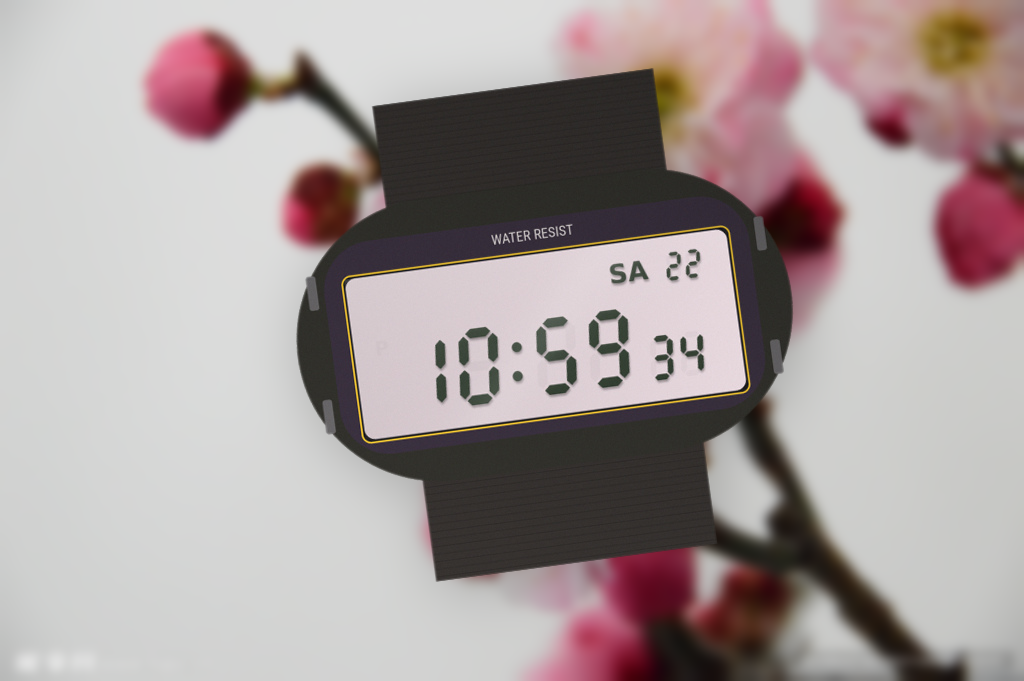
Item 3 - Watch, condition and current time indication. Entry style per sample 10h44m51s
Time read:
10h59m34s
